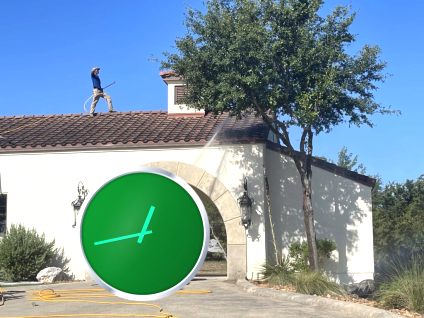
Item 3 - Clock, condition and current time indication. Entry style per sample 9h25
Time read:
12h43
